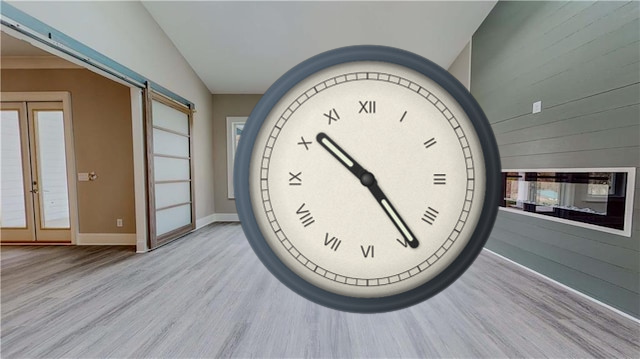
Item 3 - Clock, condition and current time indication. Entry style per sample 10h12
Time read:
10h24
